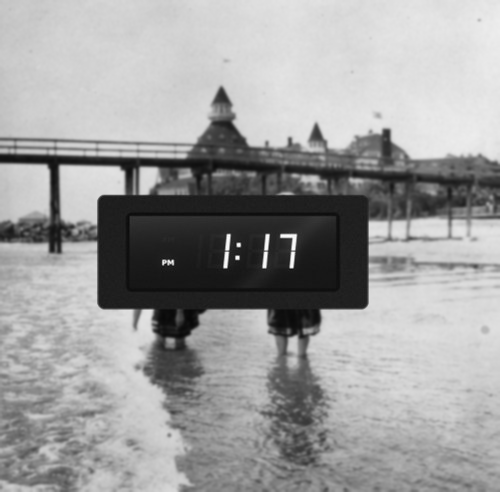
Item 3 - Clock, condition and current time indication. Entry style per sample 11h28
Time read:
1h17
